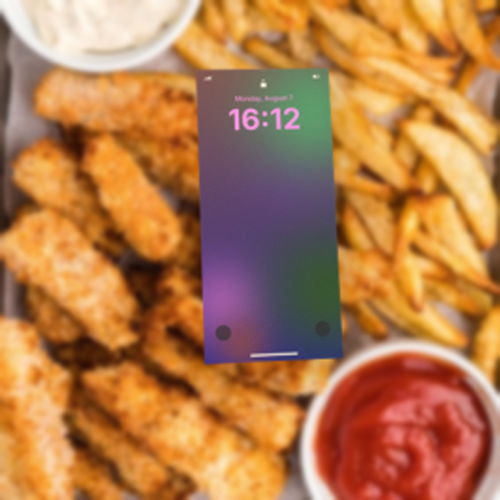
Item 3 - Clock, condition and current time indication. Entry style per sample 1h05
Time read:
16h12
